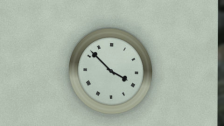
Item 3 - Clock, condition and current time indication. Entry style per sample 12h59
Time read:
3h52
